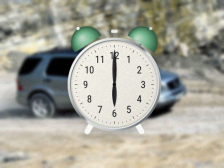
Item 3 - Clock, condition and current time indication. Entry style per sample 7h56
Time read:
6h00
